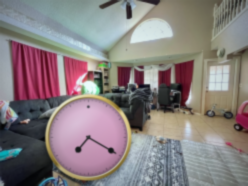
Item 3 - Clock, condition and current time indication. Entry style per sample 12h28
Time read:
7h20
